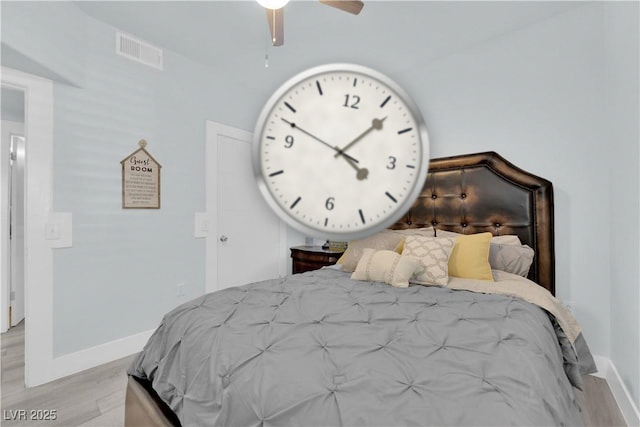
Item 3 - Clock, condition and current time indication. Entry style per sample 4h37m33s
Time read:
4h06m48s
